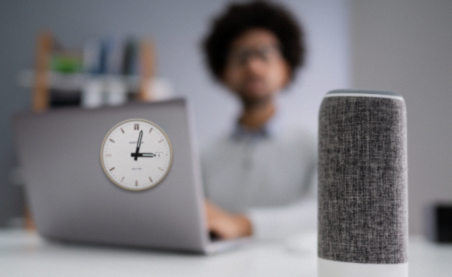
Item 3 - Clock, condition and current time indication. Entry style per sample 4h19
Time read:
3h02
